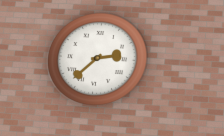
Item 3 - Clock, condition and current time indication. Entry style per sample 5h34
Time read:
2h37
